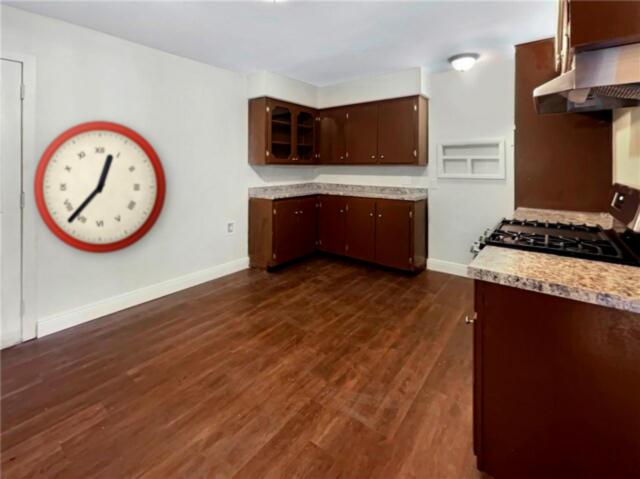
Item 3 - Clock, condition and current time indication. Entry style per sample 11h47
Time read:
12h37
